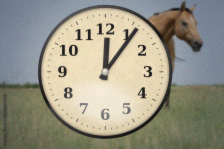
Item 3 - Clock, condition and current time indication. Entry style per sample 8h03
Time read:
12h06
